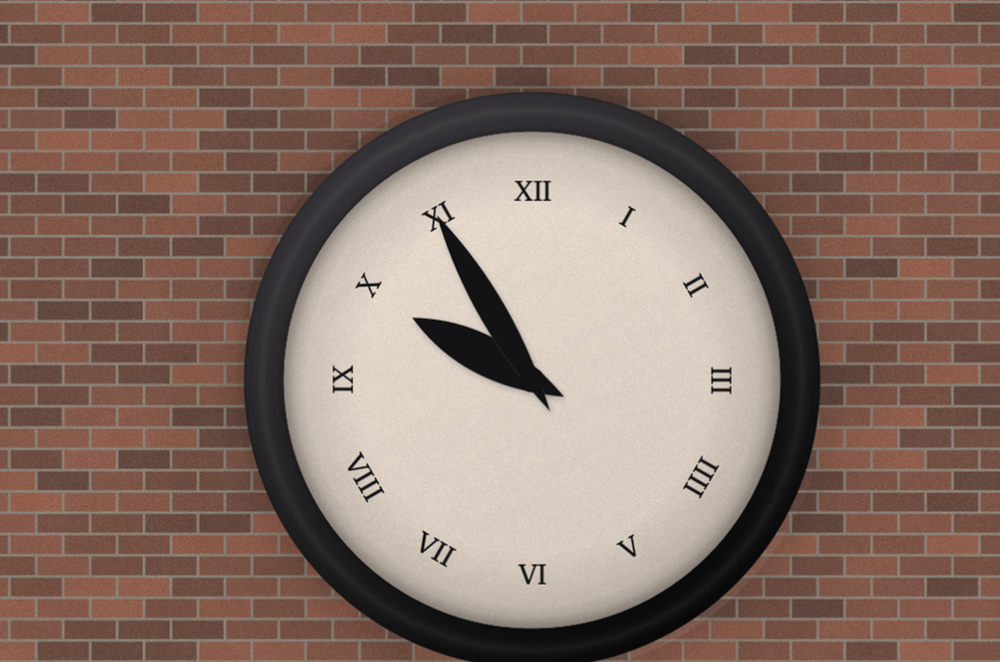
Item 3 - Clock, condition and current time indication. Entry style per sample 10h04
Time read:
9h55
